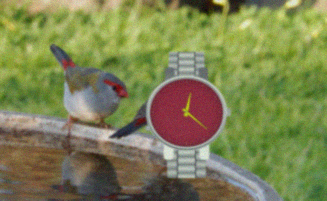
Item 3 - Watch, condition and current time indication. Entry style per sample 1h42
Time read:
12h22
